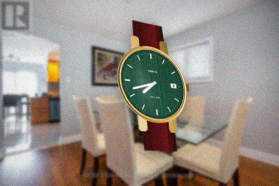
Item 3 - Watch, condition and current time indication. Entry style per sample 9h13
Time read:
7h42
